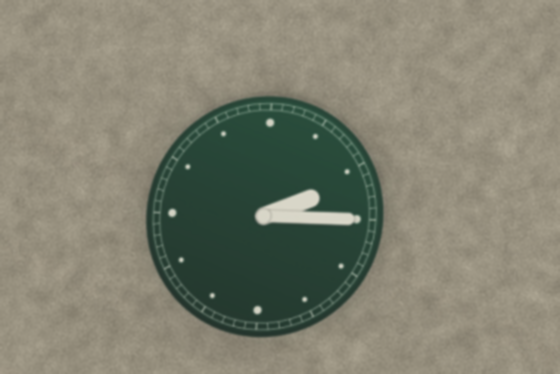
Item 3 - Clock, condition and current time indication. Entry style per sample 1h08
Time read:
2h15
